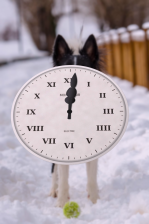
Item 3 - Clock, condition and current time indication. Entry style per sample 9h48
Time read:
12h01
